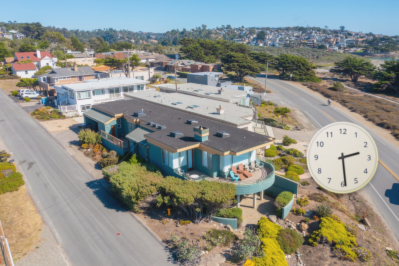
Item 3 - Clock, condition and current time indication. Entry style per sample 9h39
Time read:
2h29
